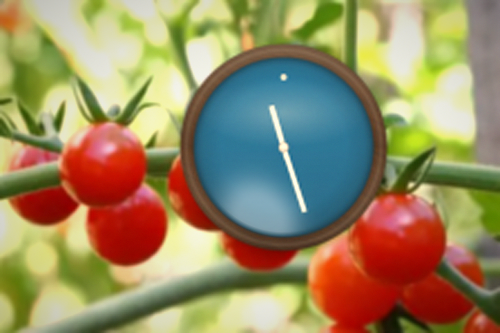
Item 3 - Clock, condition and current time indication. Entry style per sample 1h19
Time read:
11h27
